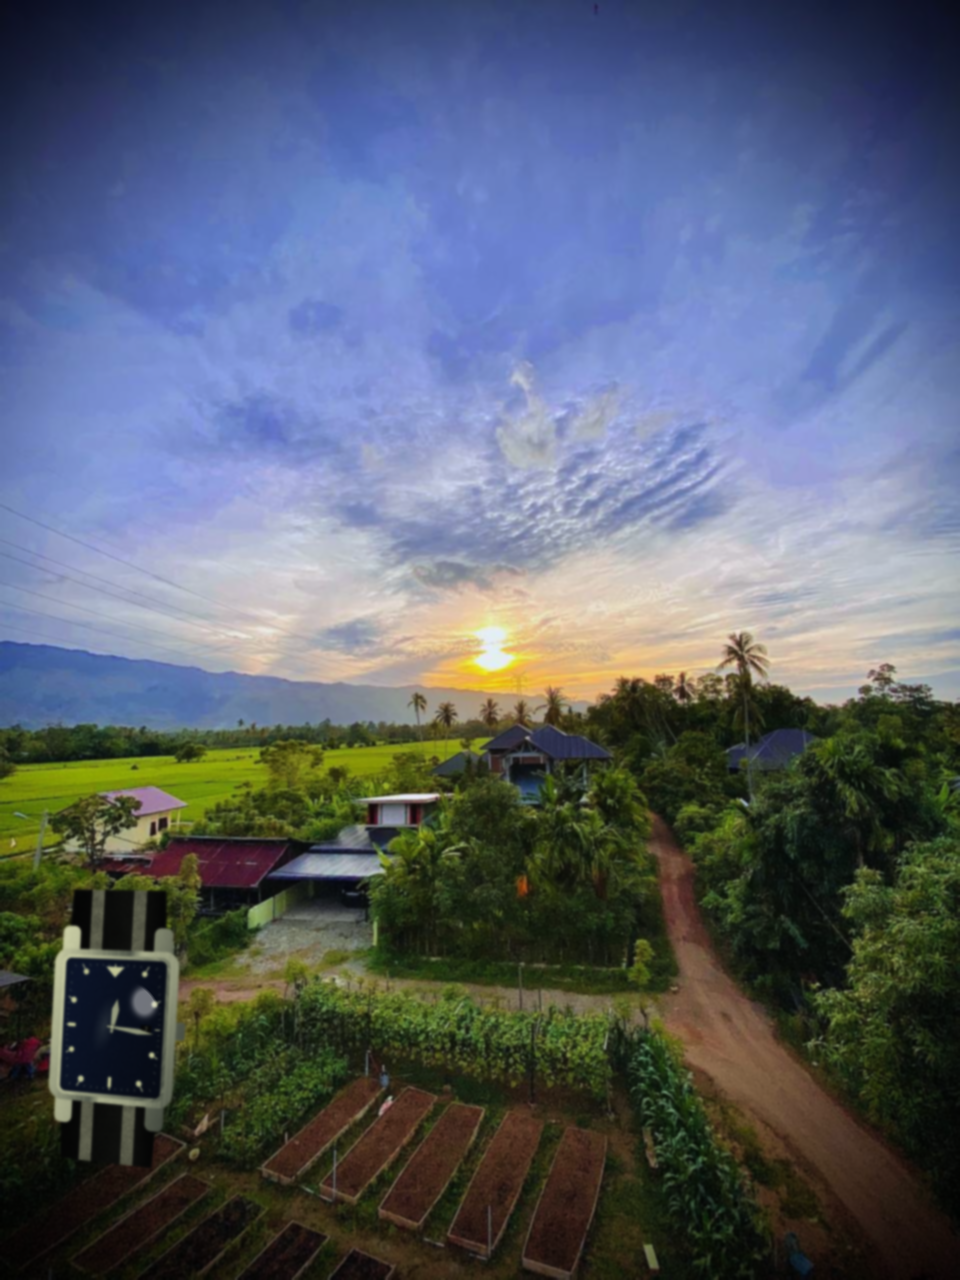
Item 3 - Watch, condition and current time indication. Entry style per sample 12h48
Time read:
12h16
